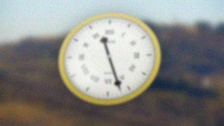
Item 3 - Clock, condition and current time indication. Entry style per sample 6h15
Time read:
11h27
